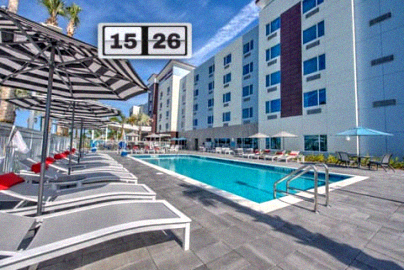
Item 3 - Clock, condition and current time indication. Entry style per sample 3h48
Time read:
15h26
